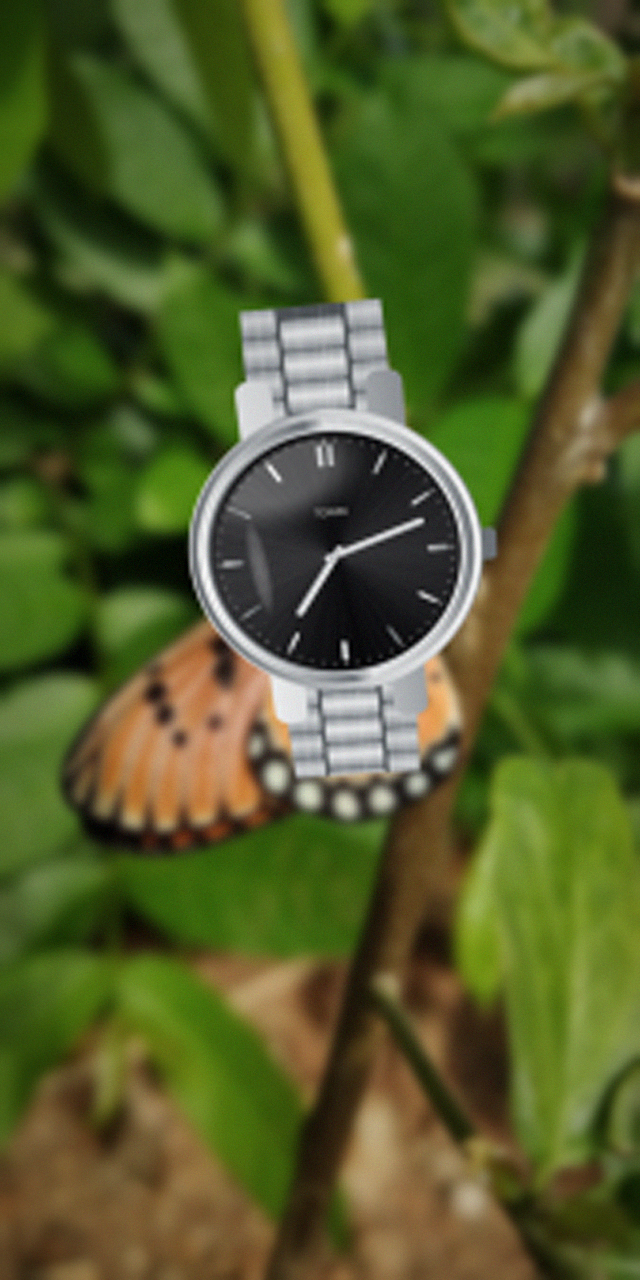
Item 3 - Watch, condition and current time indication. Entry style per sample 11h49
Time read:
7h12
